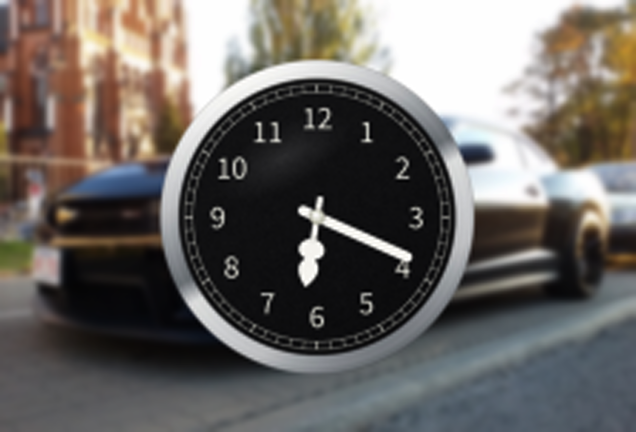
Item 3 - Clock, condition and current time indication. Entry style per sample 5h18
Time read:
6h19
